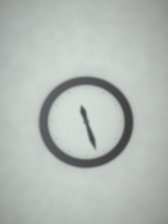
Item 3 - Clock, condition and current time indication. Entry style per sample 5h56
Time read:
11h27
